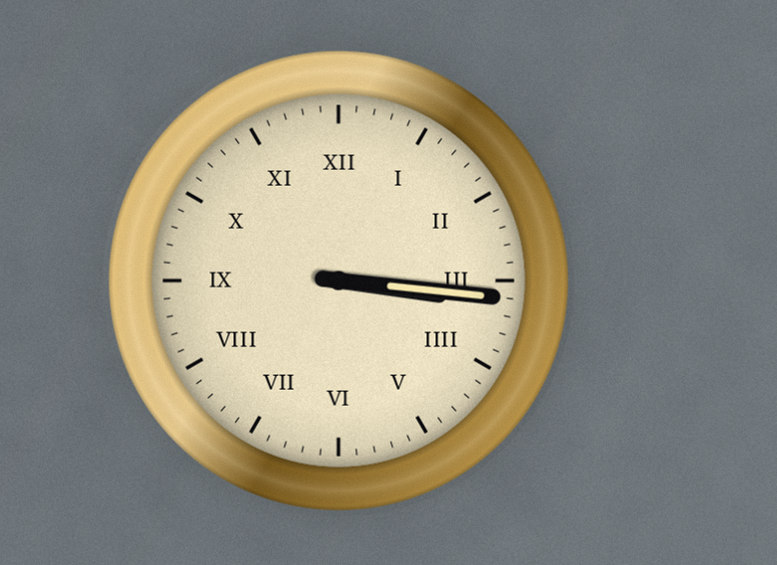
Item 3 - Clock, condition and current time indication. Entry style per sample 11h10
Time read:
3h16
